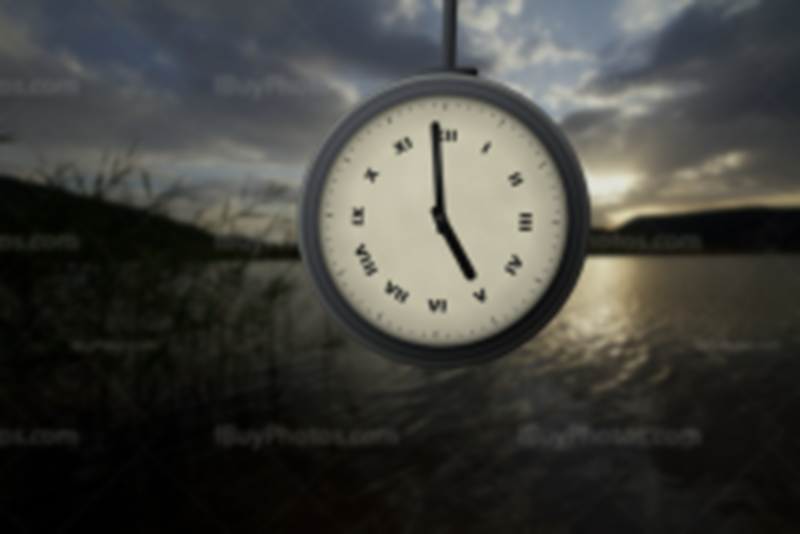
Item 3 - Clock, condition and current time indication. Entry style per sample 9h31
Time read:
4h59
